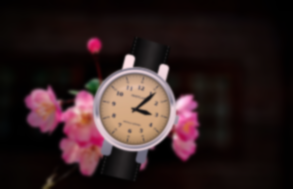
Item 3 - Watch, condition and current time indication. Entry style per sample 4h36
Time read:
3h06
